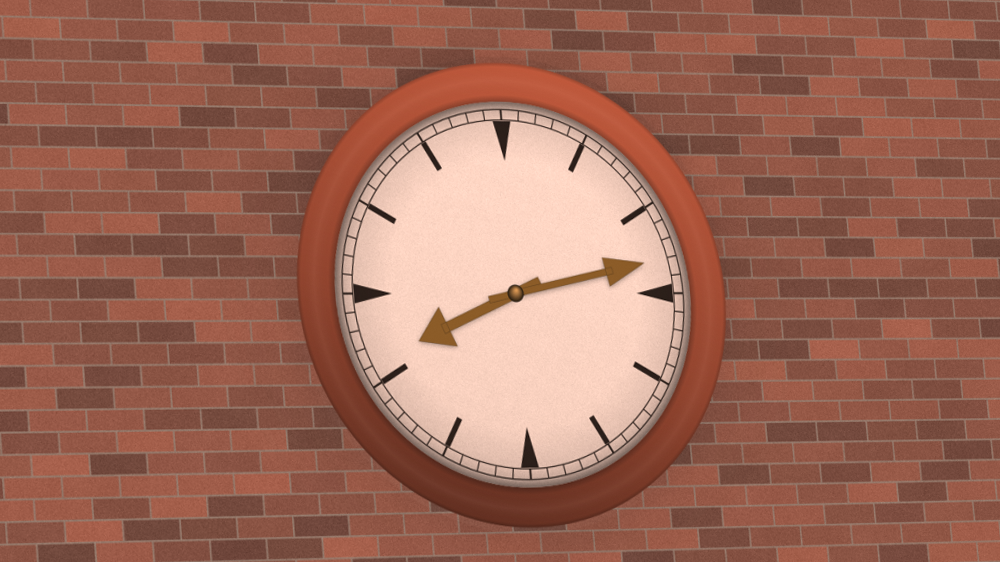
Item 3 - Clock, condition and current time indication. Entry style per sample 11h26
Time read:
8h13
